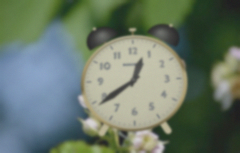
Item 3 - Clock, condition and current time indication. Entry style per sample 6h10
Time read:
12h39
